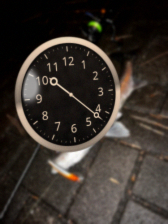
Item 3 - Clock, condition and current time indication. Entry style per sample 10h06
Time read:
10h22
